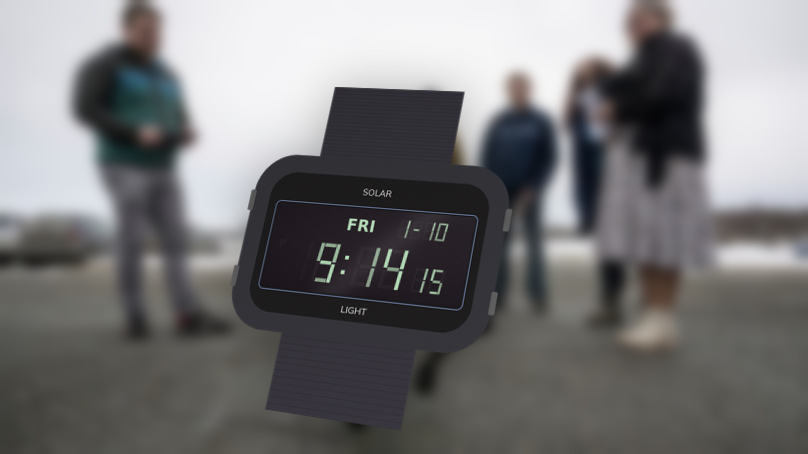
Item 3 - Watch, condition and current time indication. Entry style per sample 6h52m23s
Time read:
9h14m15s
